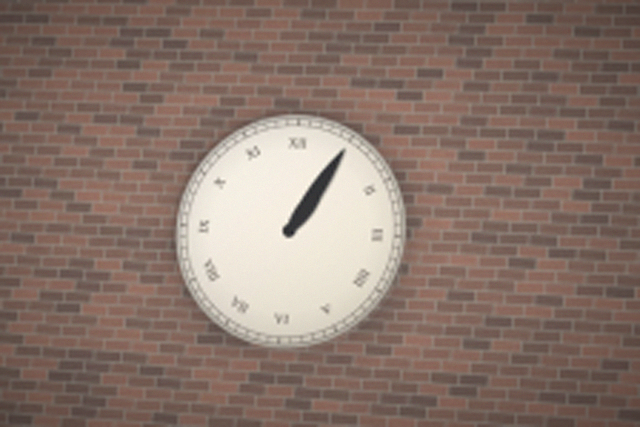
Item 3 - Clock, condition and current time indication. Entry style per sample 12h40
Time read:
1h05
